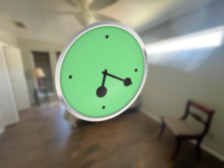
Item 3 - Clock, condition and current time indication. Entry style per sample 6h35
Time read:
6h19
